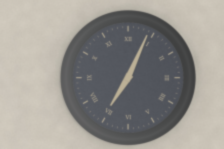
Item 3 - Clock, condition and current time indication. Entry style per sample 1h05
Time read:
7h04
